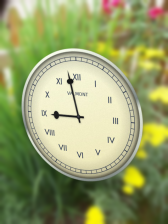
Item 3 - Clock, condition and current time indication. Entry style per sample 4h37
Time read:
8h58
